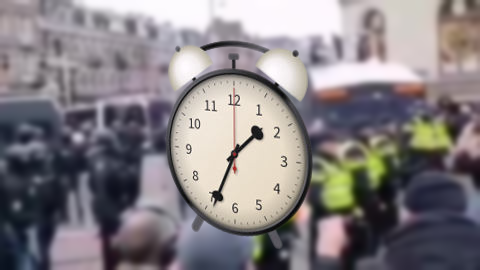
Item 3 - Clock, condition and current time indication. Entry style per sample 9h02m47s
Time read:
1h34m00s
